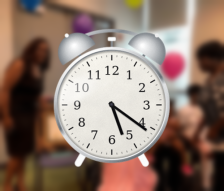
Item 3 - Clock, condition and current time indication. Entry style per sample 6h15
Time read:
5h21
